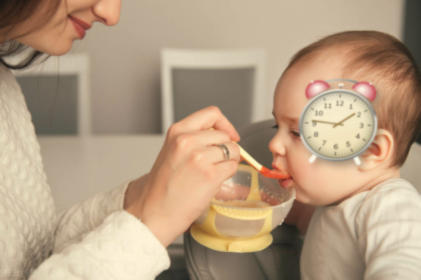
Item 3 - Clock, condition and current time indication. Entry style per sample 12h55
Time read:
1h46
